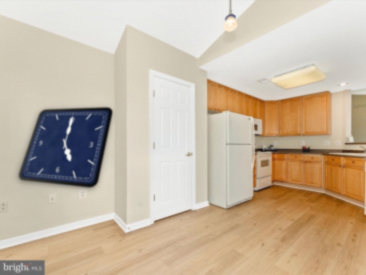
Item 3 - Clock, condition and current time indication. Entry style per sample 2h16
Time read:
5h00
